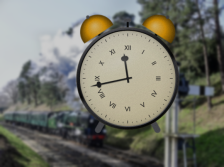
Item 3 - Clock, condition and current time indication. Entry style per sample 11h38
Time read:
11h43
